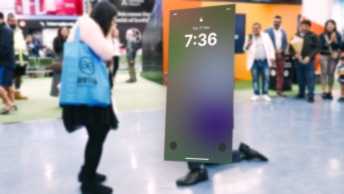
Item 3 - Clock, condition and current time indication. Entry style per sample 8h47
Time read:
7h36
